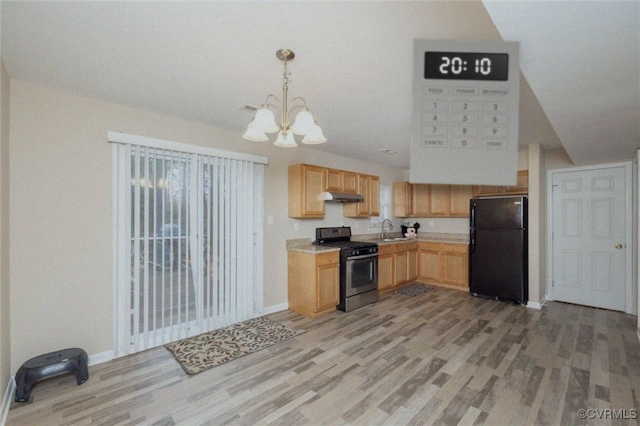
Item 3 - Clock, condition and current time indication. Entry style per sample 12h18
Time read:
20h10
